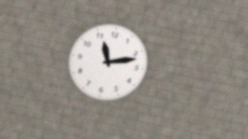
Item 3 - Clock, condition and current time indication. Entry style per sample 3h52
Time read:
11h12
